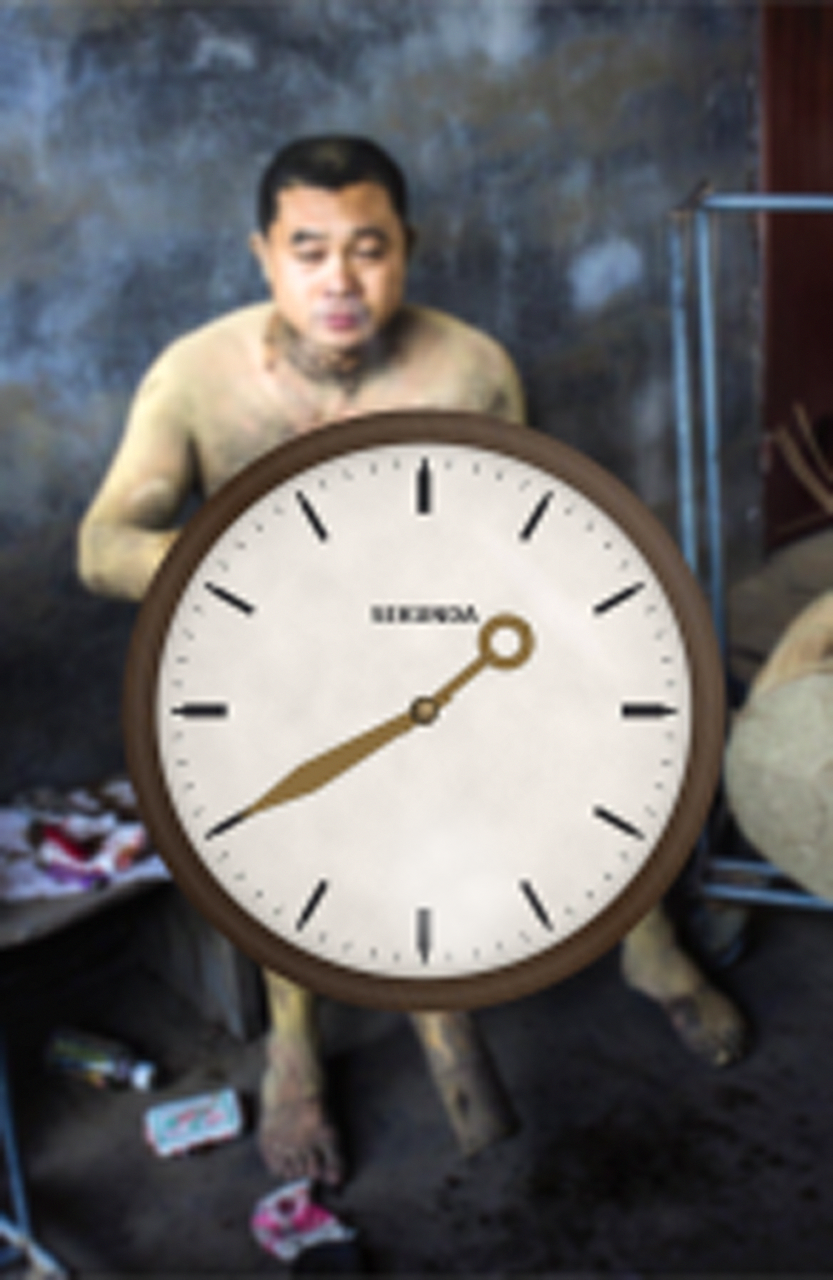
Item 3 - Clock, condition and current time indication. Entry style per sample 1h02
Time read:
1h40
